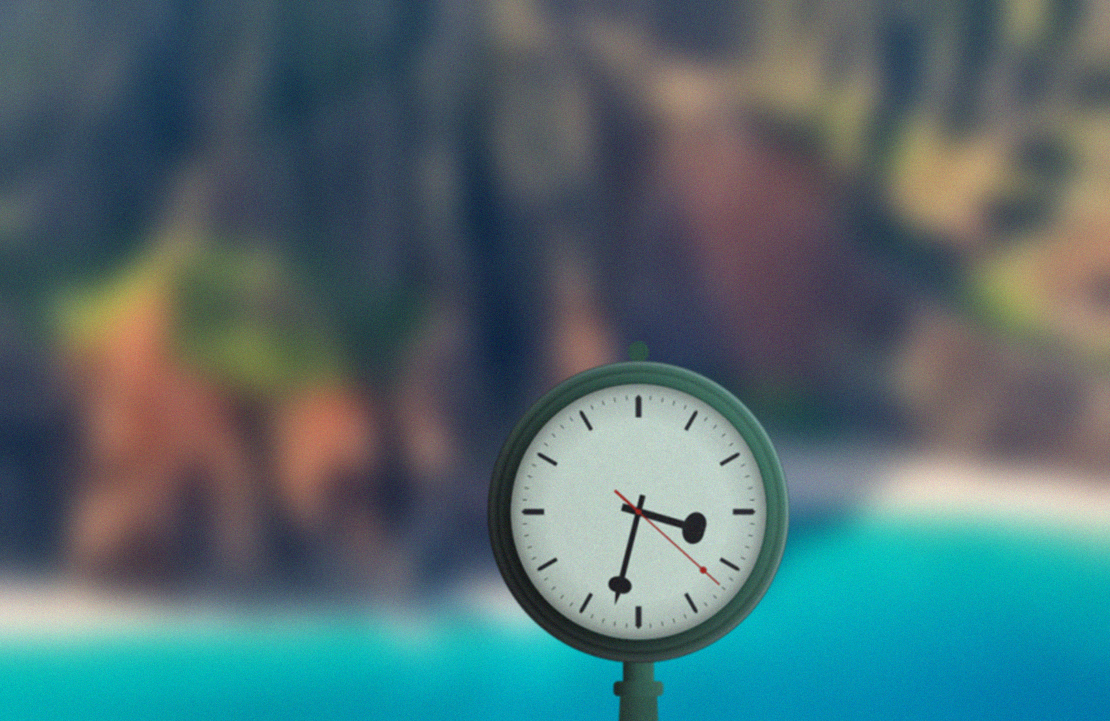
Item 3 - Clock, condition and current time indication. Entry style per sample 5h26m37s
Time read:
3h32m22s
